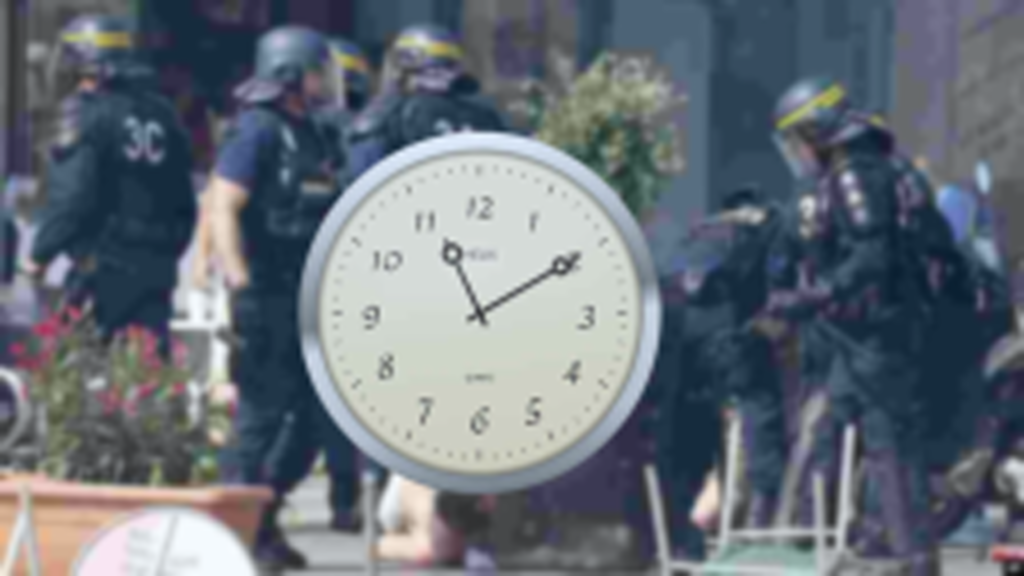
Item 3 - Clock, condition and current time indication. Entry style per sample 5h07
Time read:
11h10
